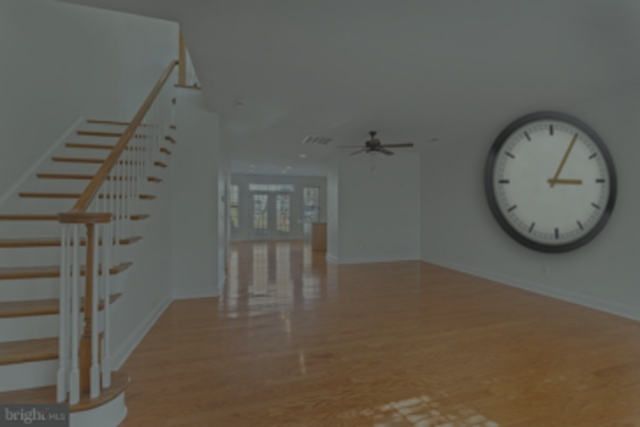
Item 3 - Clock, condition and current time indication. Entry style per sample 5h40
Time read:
3h05
